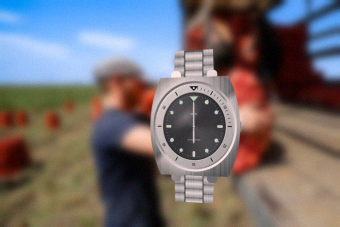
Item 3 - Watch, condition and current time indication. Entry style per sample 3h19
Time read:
6h00
